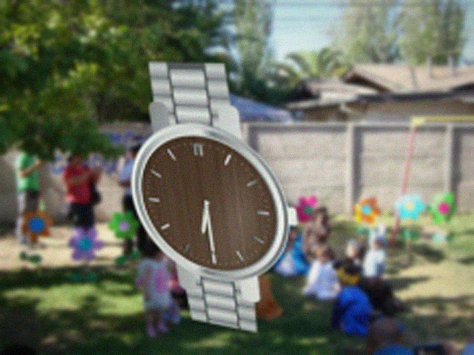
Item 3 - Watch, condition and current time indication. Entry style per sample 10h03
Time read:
6h30
